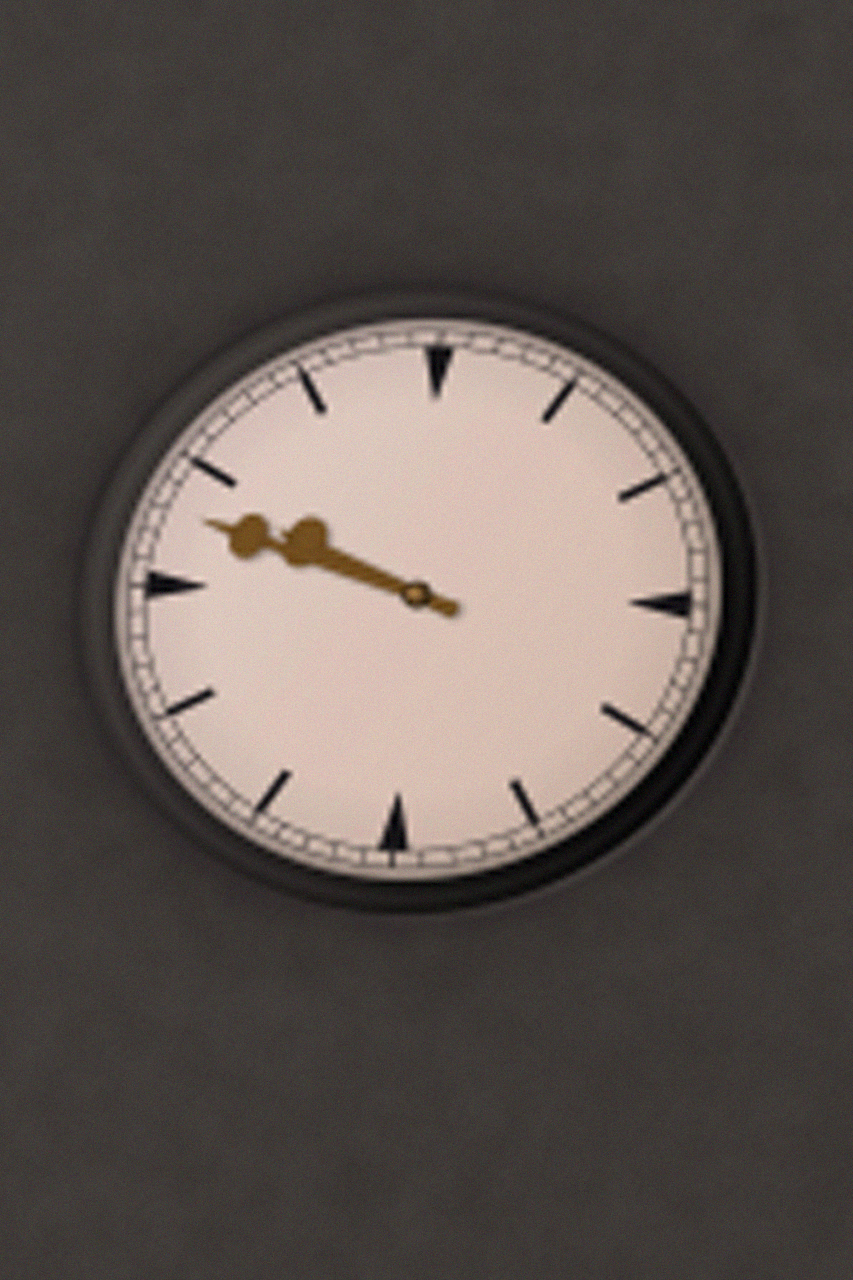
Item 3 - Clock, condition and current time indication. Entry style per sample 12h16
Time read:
9h48
